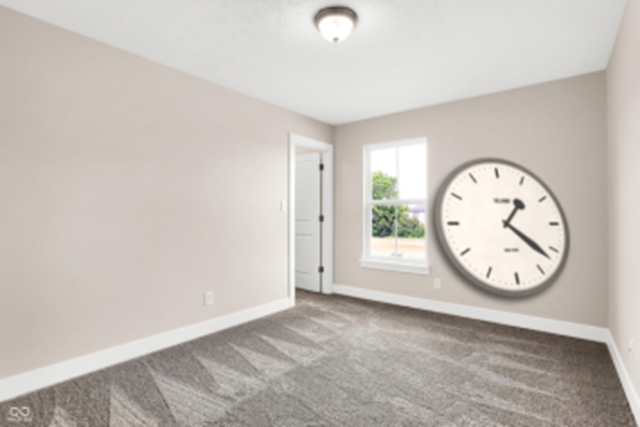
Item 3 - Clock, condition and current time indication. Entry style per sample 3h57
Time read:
1h22
